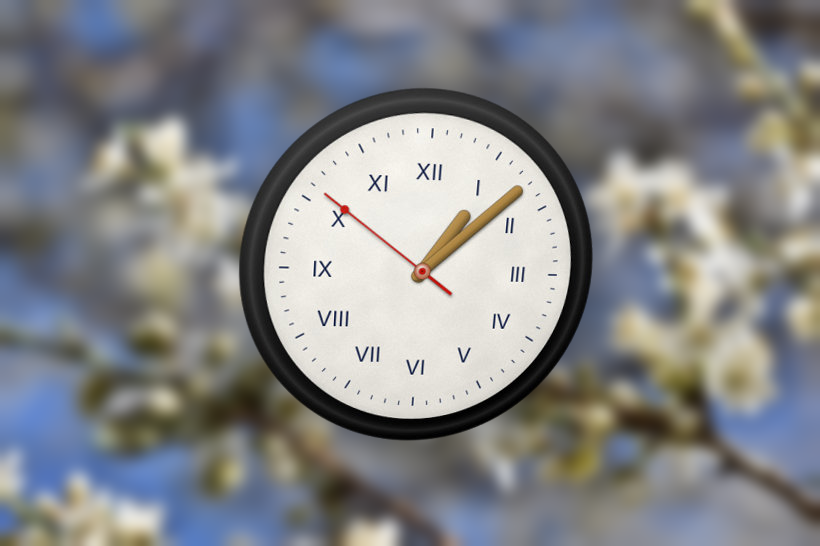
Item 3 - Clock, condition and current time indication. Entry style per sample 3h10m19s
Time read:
1h07m51s
